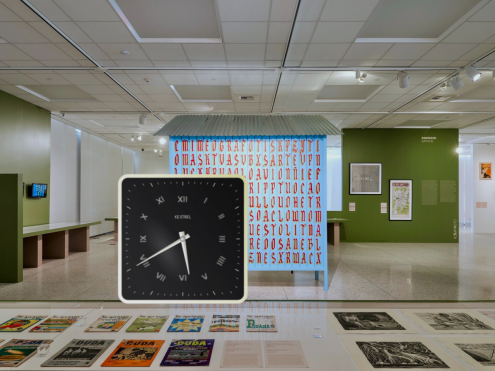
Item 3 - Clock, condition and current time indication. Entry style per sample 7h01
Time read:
5h40
